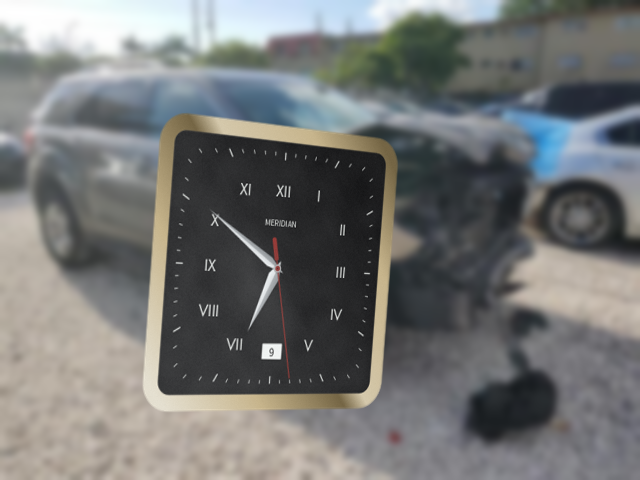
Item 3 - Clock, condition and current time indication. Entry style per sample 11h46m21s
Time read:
6h50m28s
